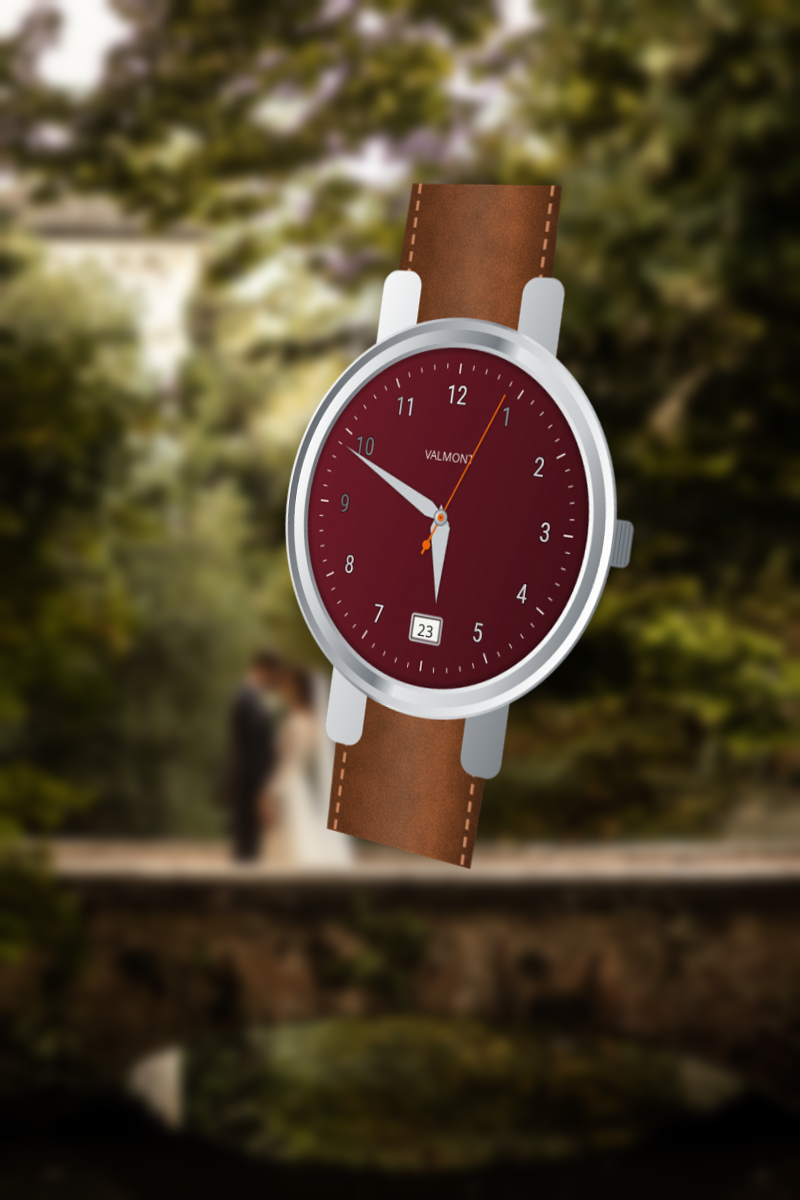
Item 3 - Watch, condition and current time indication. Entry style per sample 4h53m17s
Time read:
5h49m04s
